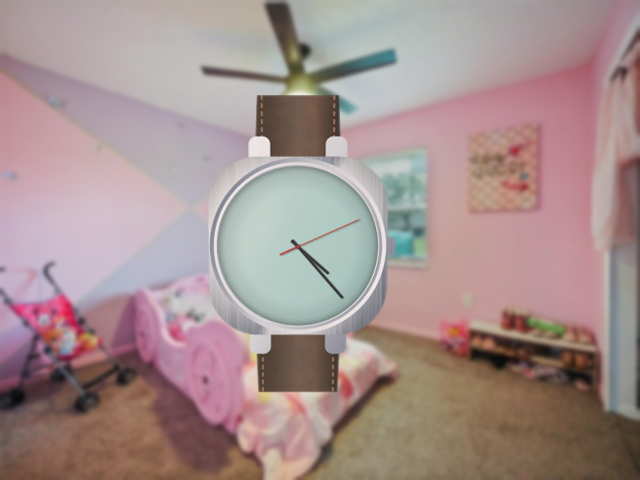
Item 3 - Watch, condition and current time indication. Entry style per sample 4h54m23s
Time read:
4h23m11s
